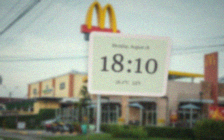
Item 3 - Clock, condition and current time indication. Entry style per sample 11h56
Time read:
18h10
